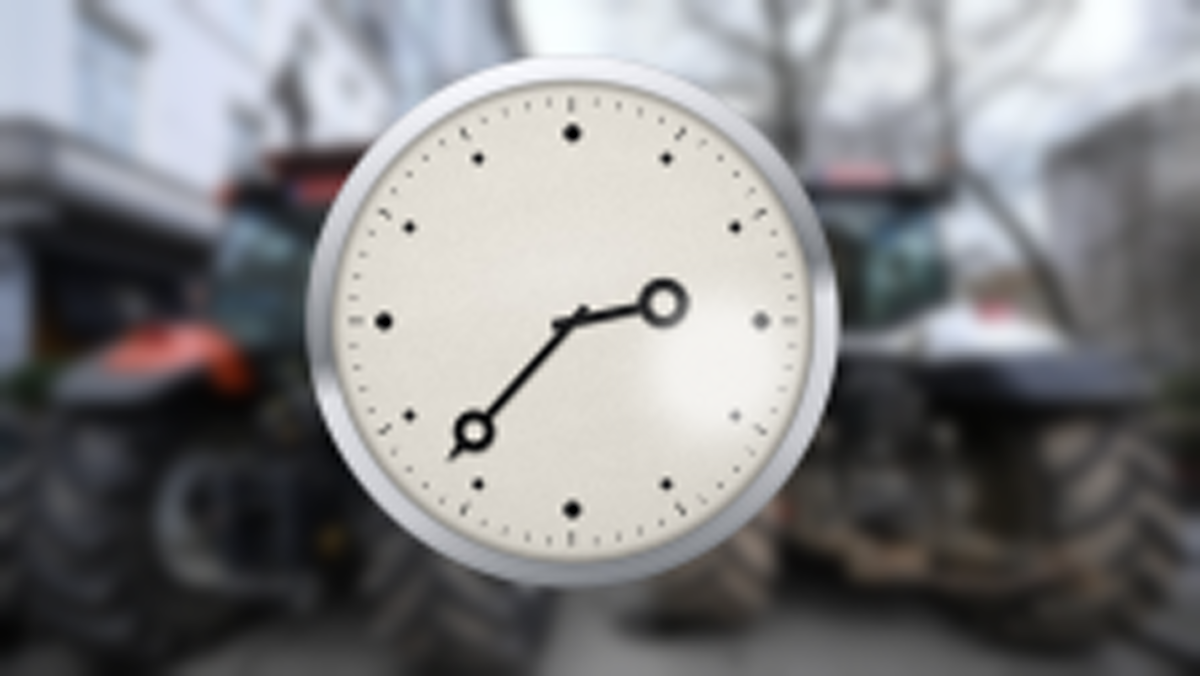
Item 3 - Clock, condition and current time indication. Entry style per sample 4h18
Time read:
2h37
